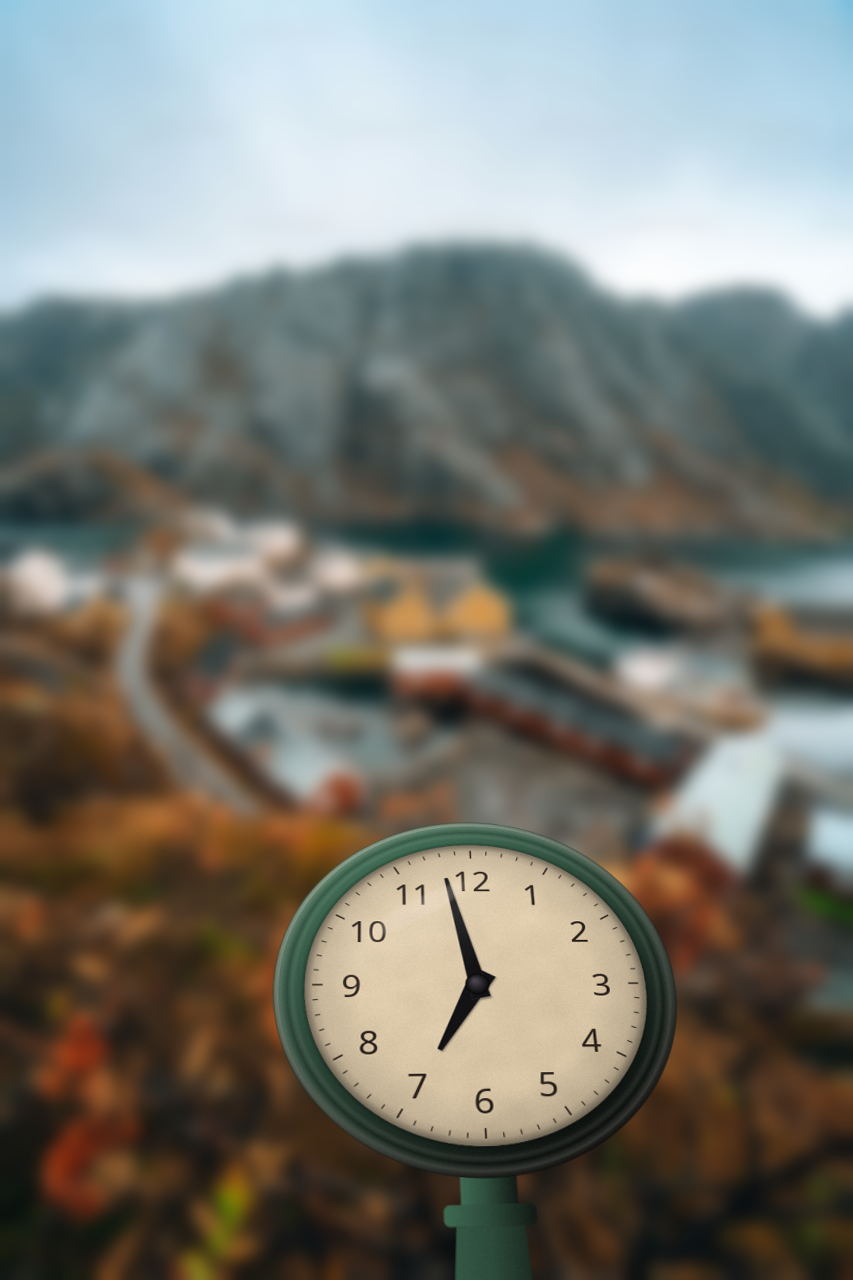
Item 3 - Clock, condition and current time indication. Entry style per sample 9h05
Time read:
6h58
